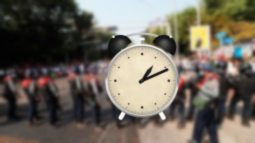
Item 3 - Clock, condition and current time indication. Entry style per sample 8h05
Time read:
1h11
